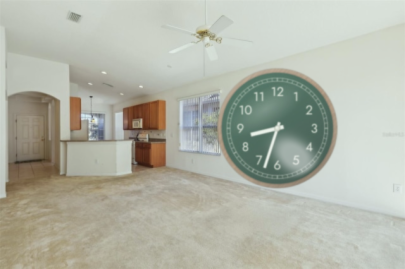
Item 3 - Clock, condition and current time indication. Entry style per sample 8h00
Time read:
8h33
